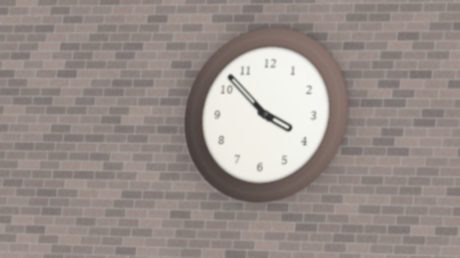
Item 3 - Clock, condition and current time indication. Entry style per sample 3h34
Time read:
3h52
